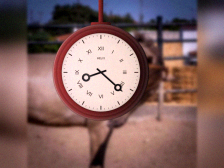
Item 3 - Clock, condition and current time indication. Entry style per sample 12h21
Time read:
8h22
